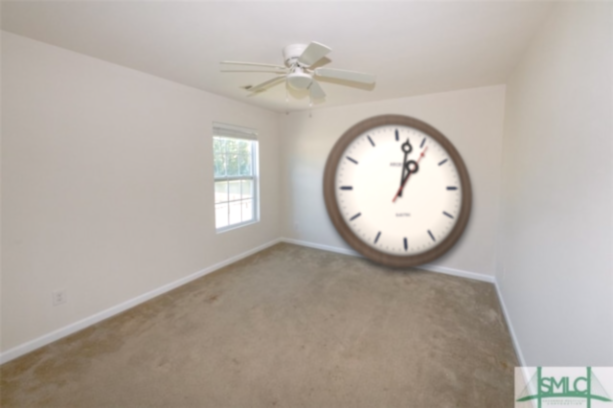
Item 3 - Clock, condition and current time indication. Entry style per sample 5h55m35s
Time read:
1h02m06s
